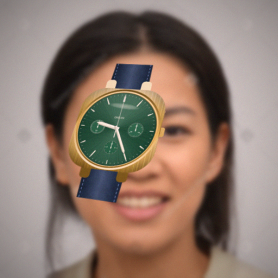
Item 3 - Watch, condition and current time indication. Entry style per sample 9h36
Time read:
9h25
